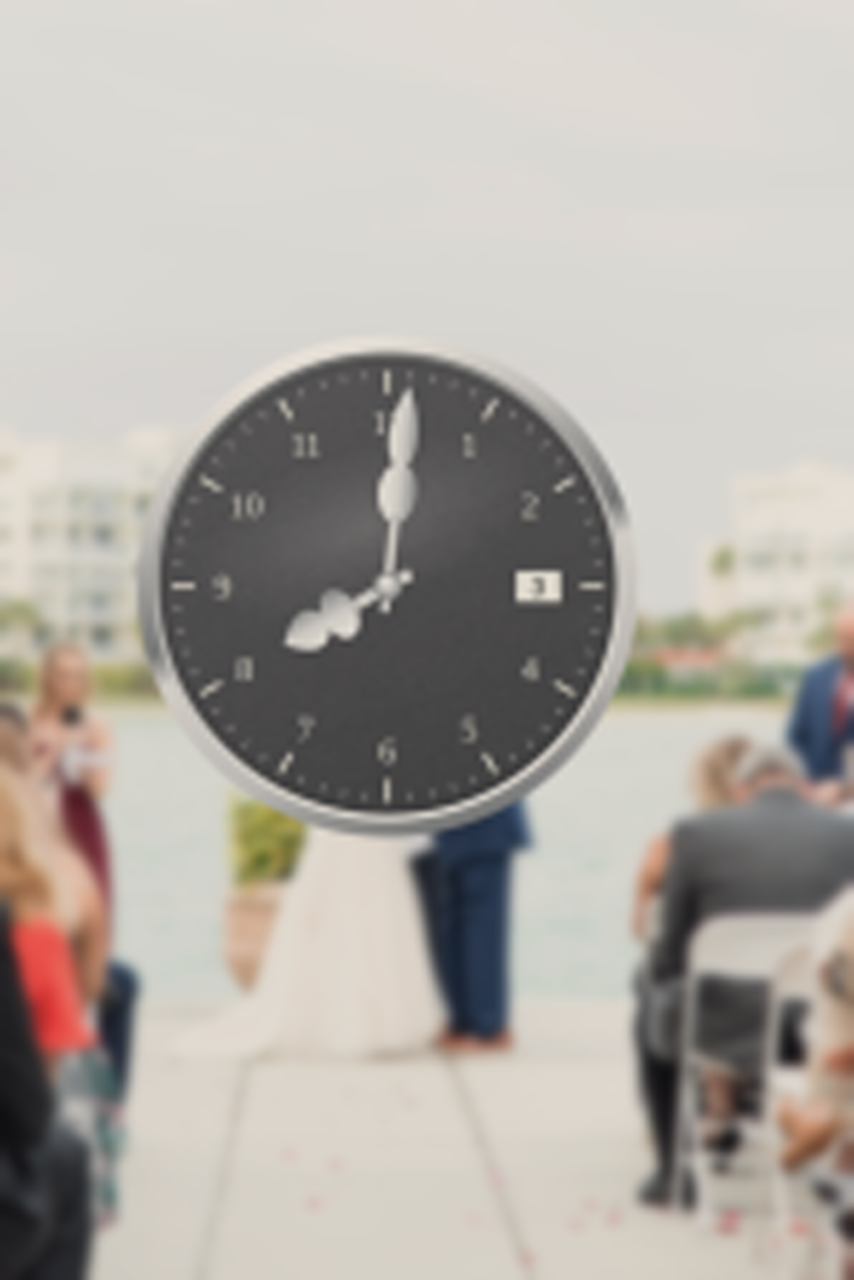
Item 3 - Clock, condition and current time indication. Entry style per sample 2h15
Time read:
8h01
